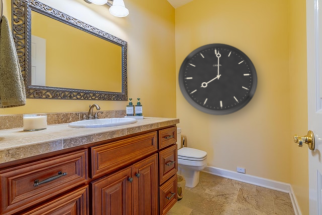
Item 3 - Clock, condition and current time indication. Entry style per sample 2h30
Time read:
8h01
